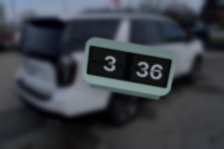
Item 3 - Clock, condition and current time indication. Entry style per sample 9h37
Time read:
3h36
